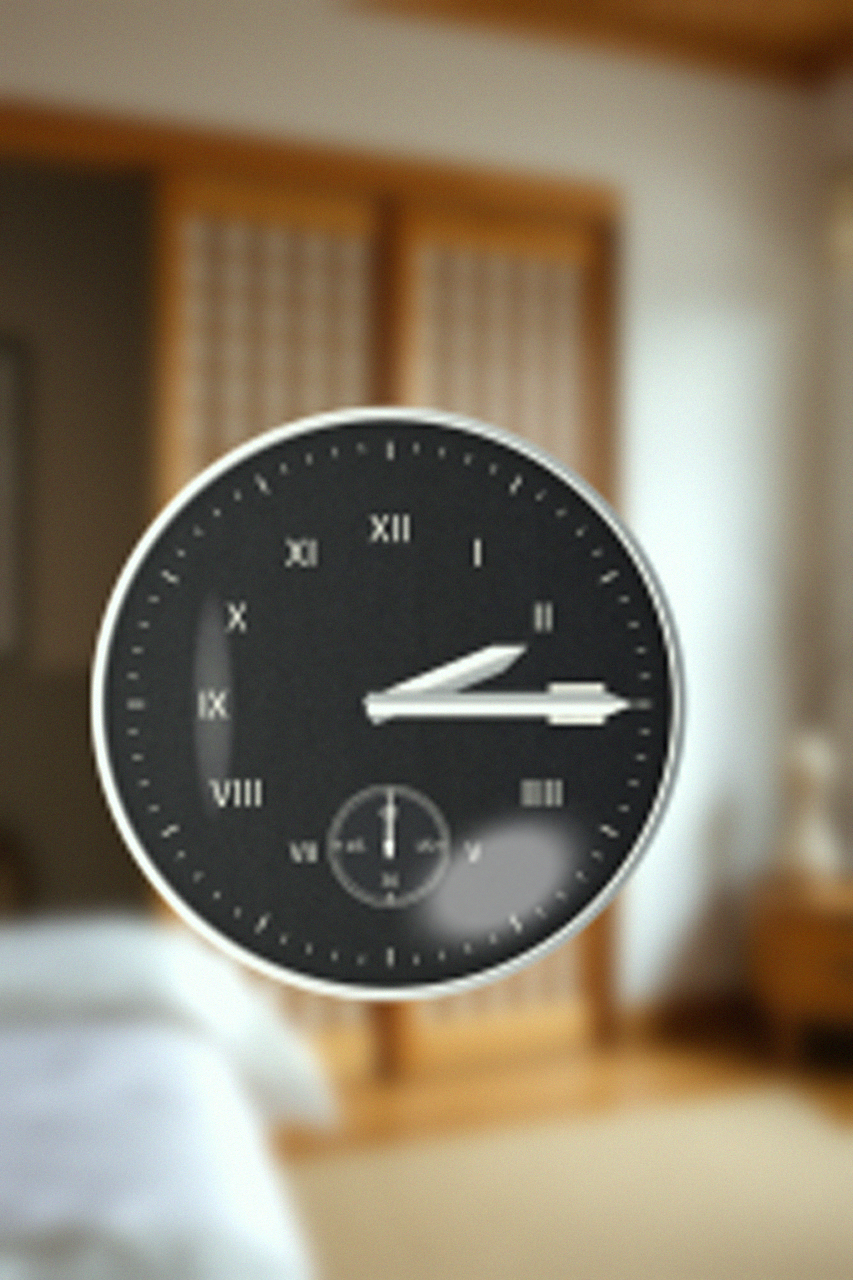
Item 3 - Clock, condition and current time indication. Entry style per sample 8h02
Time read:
2h15
